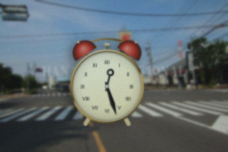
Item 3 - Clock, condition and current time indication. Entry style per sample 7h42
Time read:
12h27
